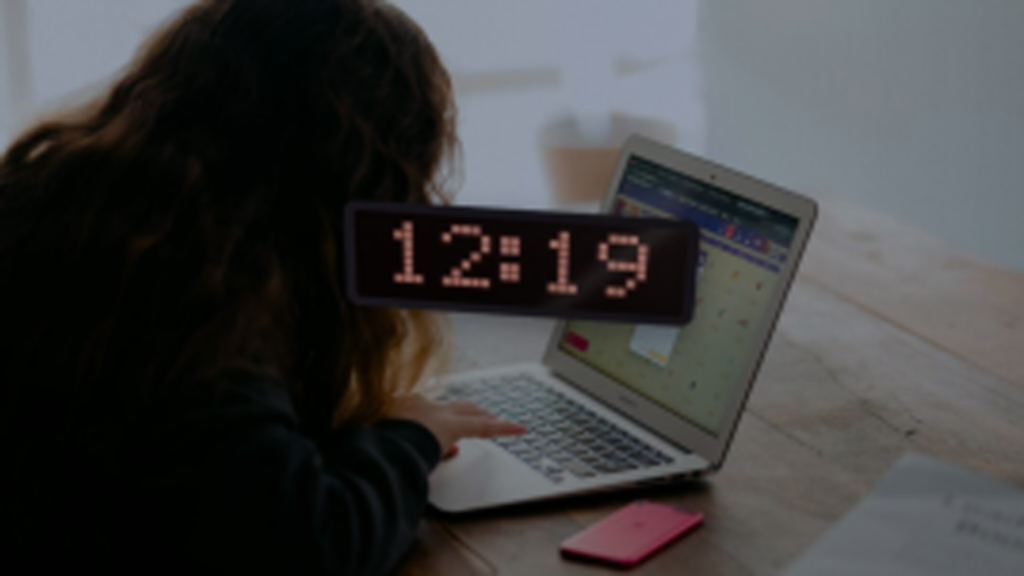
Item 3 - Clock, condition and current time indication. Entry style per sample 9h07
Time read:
12h19
